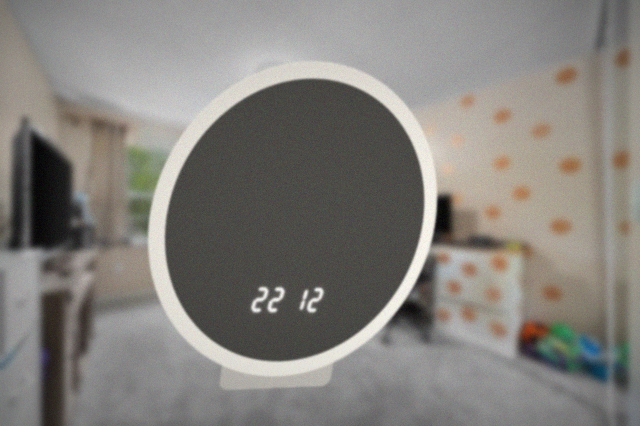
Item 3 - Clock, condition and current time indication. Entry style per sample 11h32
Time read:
22h12
